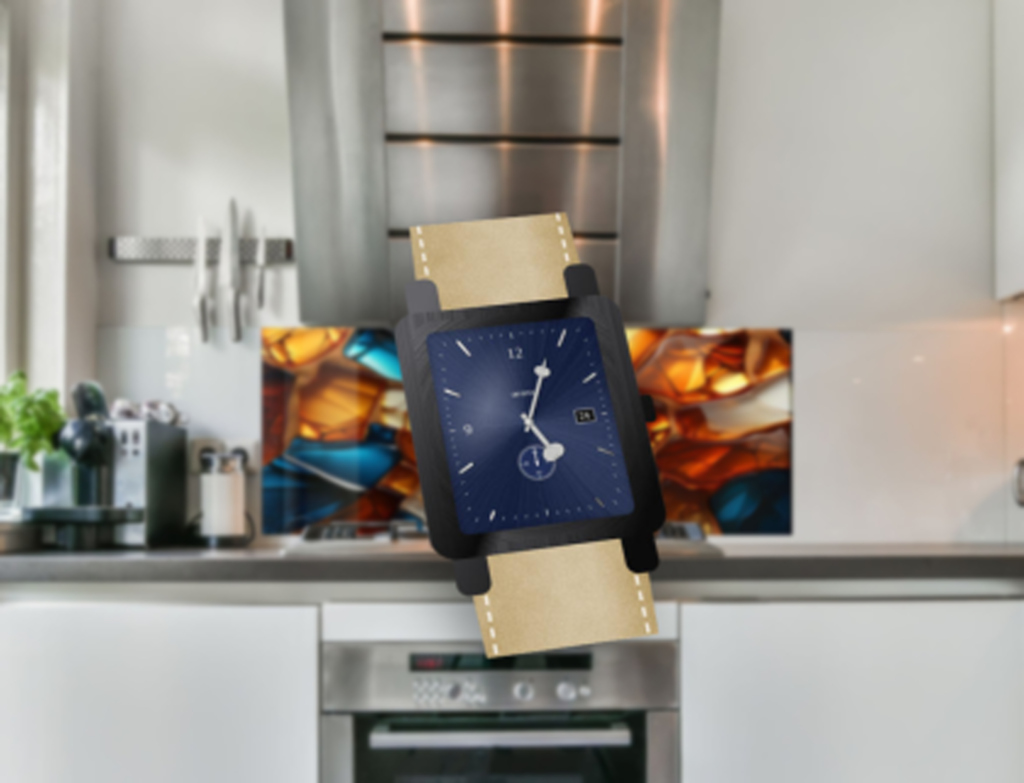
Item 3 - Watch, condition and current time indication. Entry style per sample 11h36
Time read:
5h04
